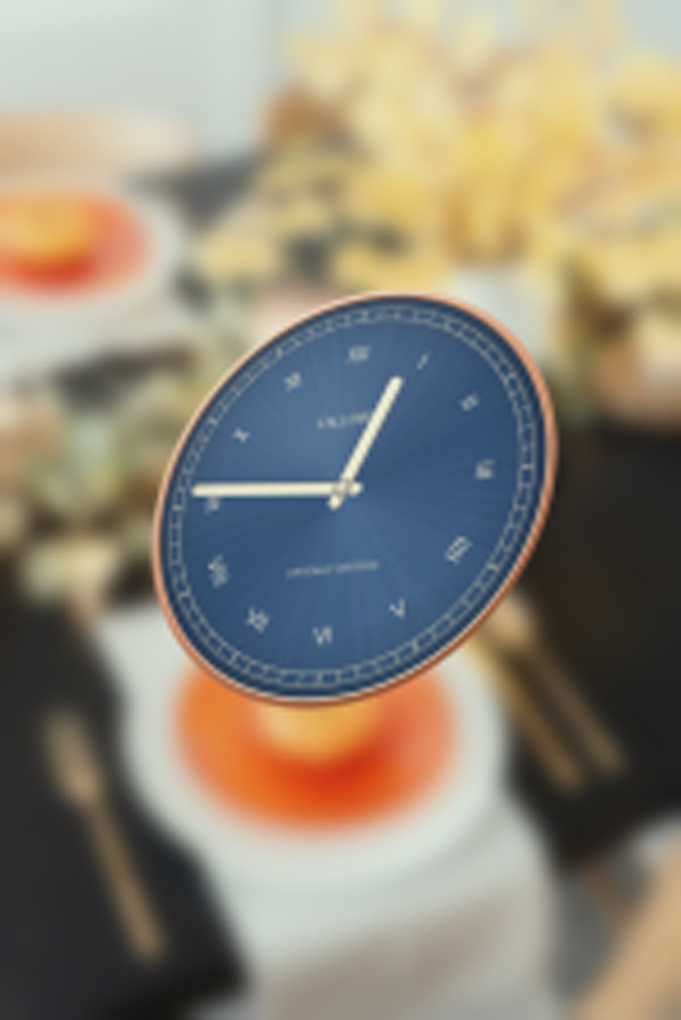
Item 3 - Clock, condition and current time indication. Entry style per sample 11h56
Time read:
12h46
